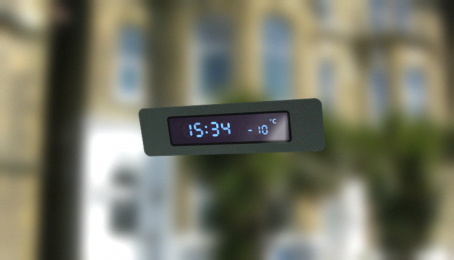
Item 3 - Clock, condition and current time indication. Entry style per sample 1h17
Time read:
15h34
